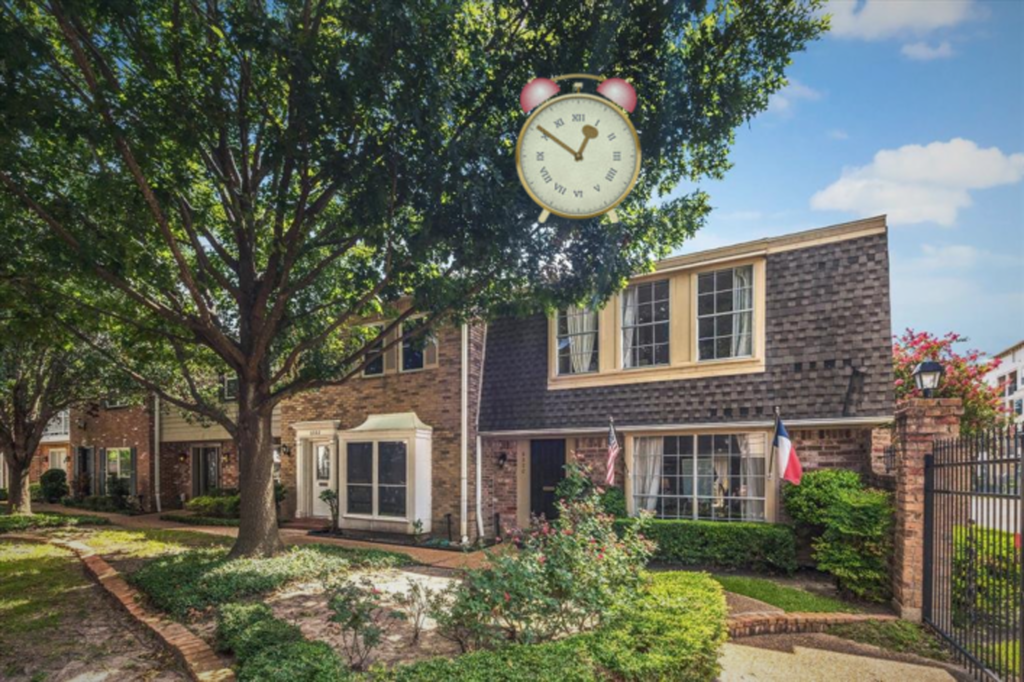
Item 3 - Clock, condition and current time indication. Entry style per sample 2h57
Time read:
12h51
